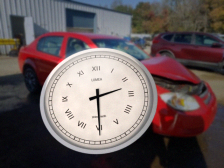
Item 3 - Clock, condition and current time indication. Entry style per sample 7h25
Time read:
2h30
